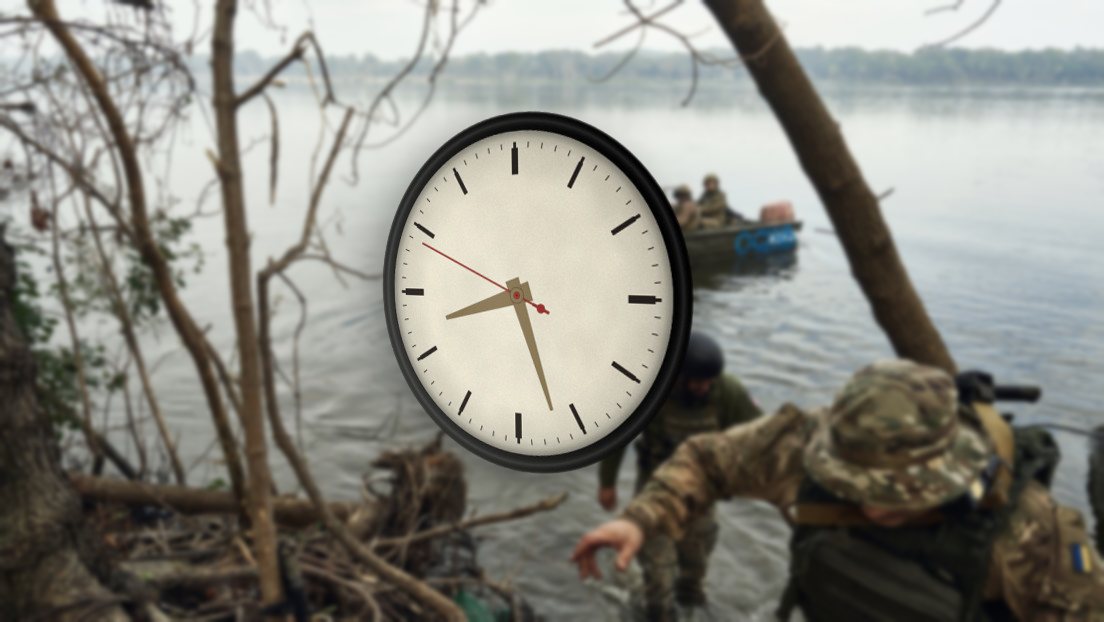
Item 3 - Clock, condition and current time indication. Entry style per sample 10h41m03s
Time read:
8h26m49s
